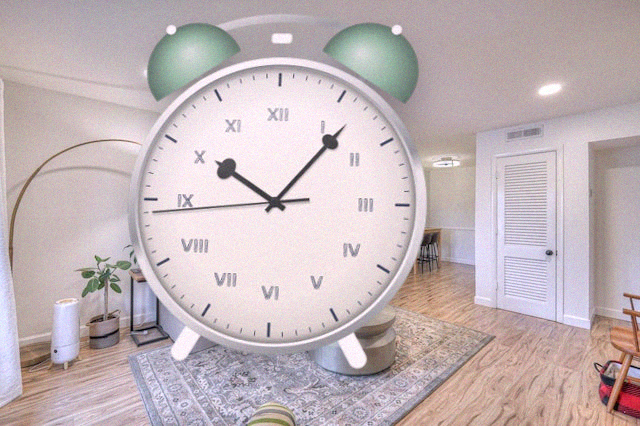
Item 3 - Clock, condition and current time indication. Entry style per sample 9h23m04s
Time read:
10h06m44s
